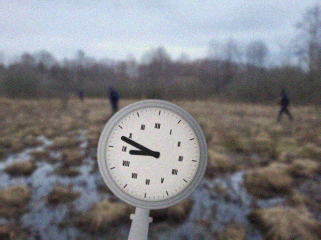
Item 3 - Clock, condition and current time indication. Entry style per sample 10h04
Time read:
8h48
